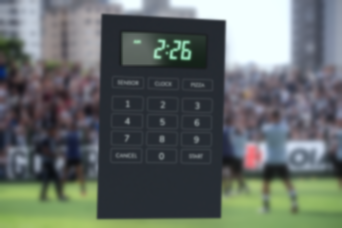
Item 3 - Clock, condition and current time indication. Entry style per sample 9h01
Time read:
2h26
